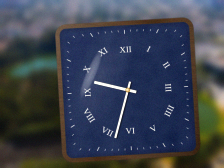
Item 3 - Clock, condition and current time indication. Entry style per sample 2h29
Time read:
9h33
